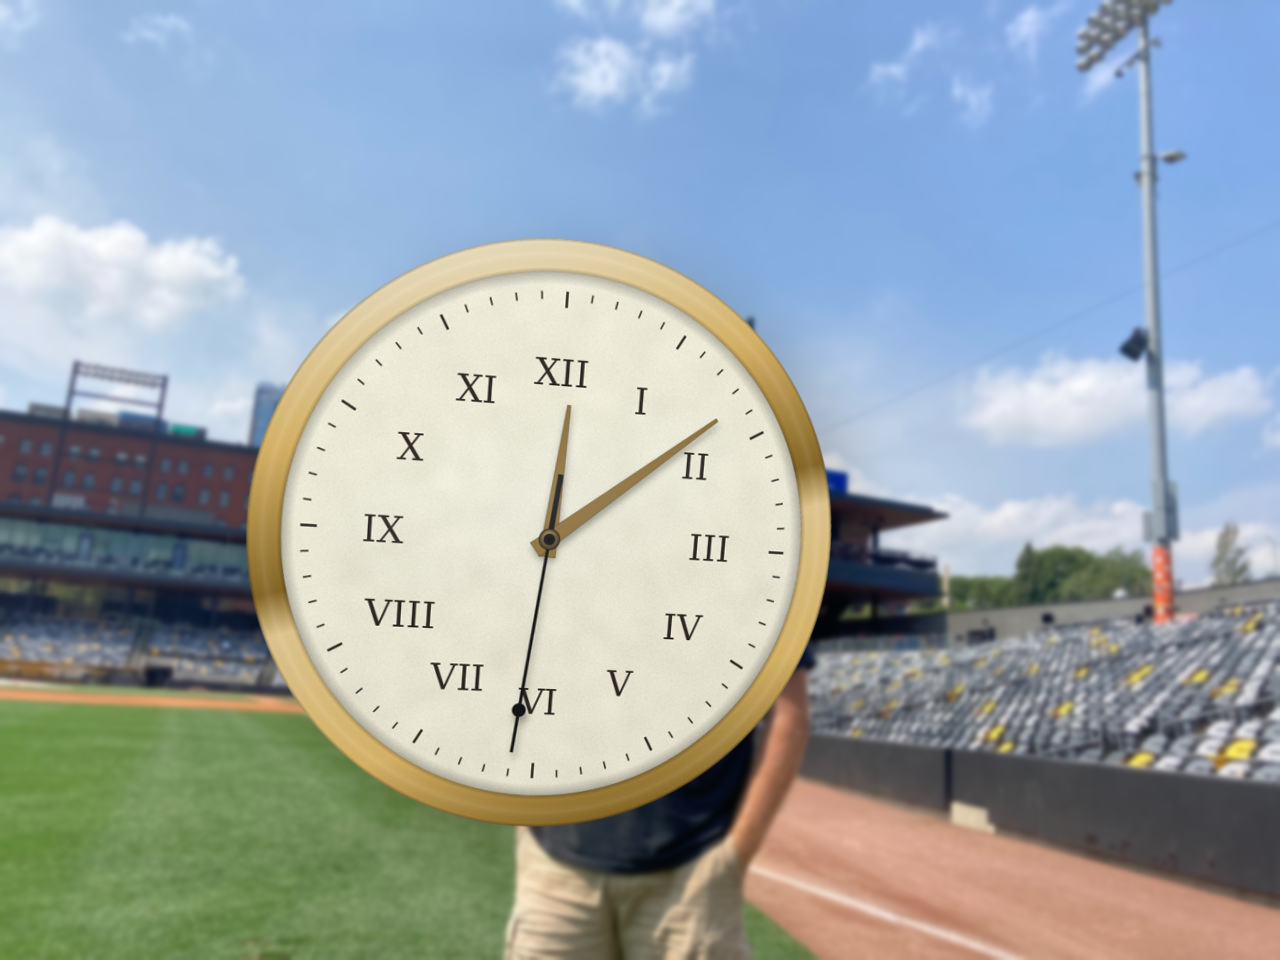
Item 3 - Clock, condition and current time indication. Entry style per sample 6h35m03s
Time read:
12h08m31s
